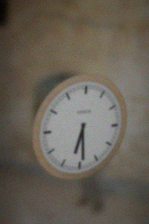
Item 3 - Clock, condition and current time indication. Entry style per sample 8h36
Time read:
6h29
